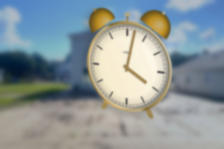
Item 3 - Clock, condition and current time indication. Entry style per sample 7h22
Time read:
4h02
